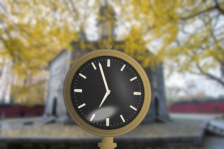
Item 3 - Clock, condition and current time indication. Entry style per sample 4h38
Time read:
6h57
